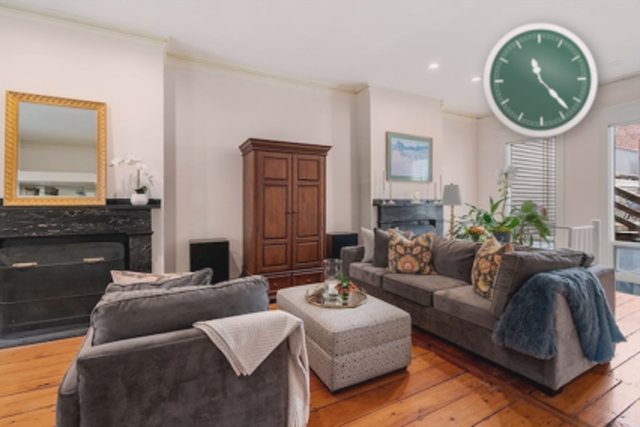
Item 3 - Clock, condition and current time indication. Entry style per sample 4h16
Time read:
11h23
